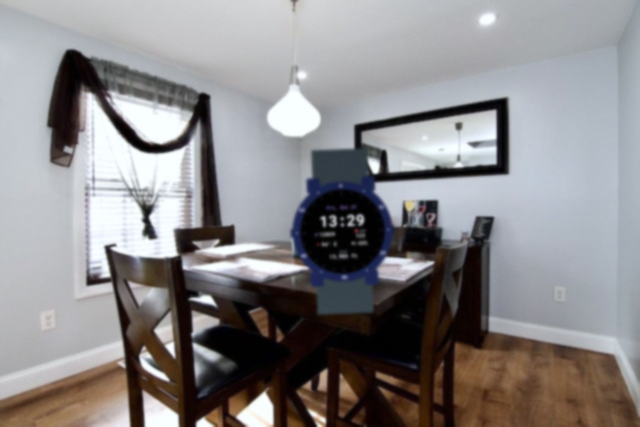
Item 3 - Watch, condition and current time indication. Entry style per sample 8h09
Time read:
13h29
